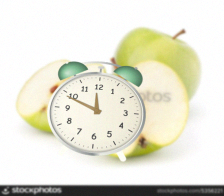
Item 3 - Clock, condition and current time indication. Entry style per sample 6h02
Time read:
11h49
